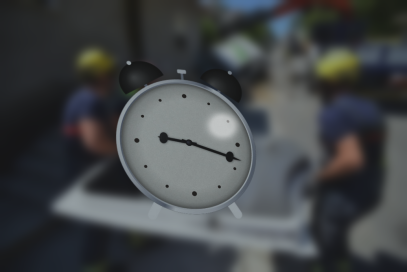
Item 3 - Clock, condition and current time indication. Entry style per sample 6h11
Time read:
9h18
